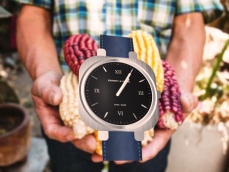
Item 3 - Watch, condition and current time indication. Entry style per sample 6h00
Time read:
1h05
